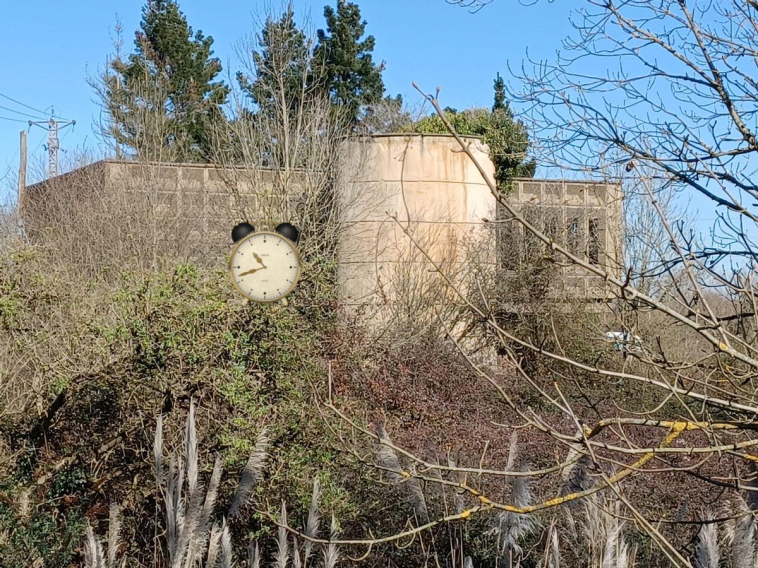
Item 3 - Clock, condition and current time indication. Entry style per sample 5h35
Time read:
10h42
